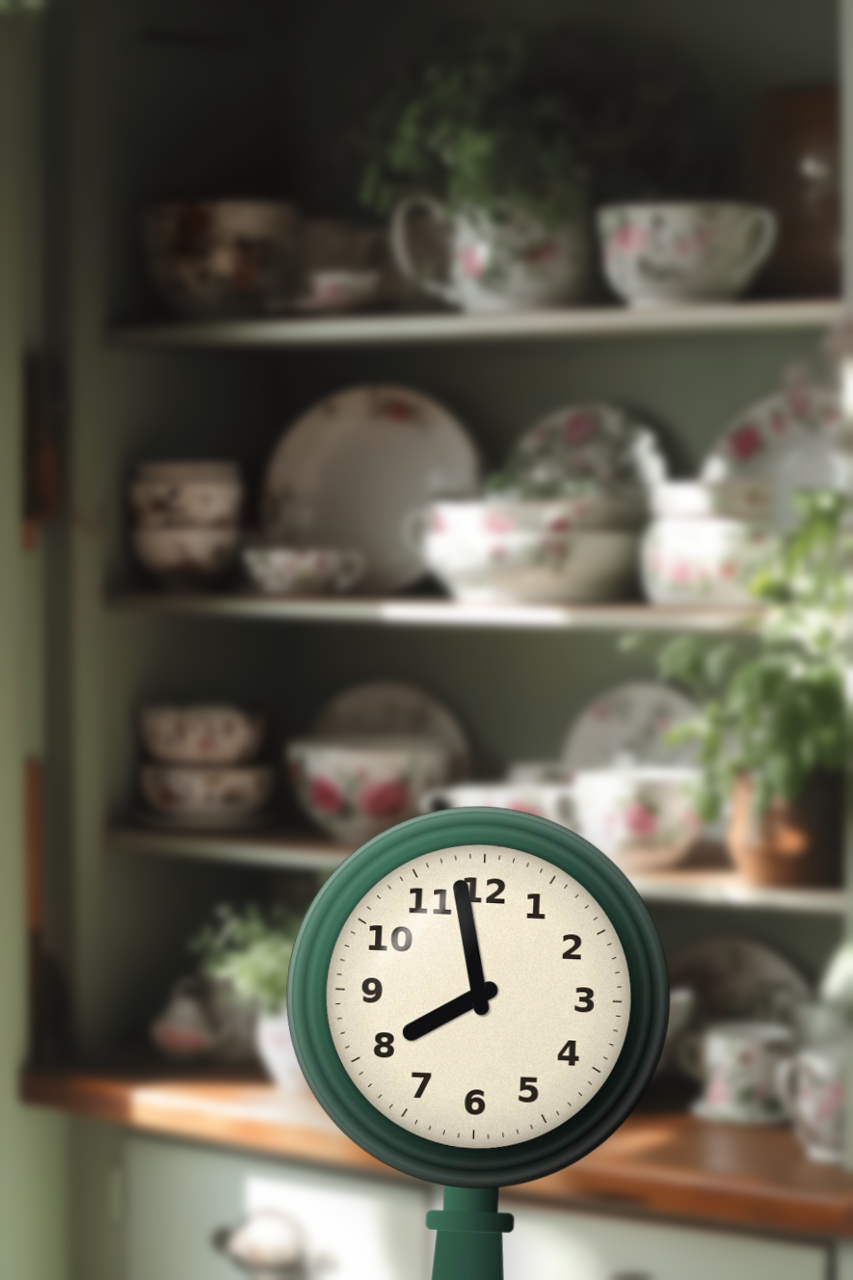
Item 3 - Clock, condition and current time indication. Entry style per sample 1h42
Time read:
7h58
